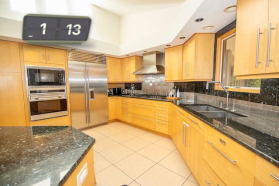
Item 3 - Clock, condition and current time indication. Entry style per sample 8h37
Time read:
1h13
